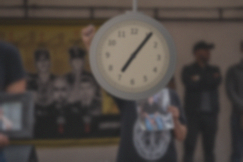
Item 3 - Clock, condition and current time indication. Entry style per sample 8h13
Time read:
7h06
